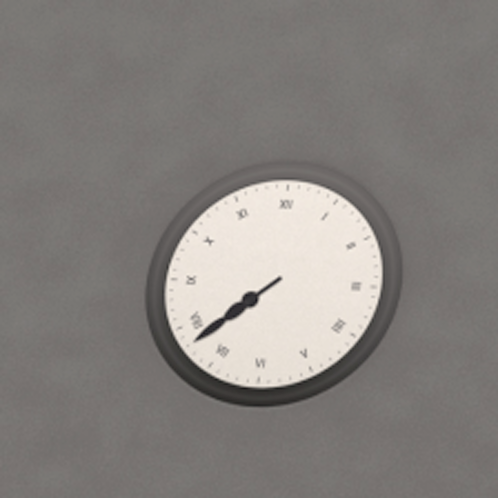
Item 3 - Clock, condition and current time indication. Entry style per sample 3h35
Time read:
7h38
